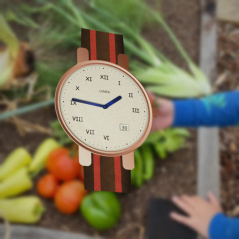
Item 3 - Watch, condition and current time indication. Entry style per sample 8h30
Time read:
1h46
